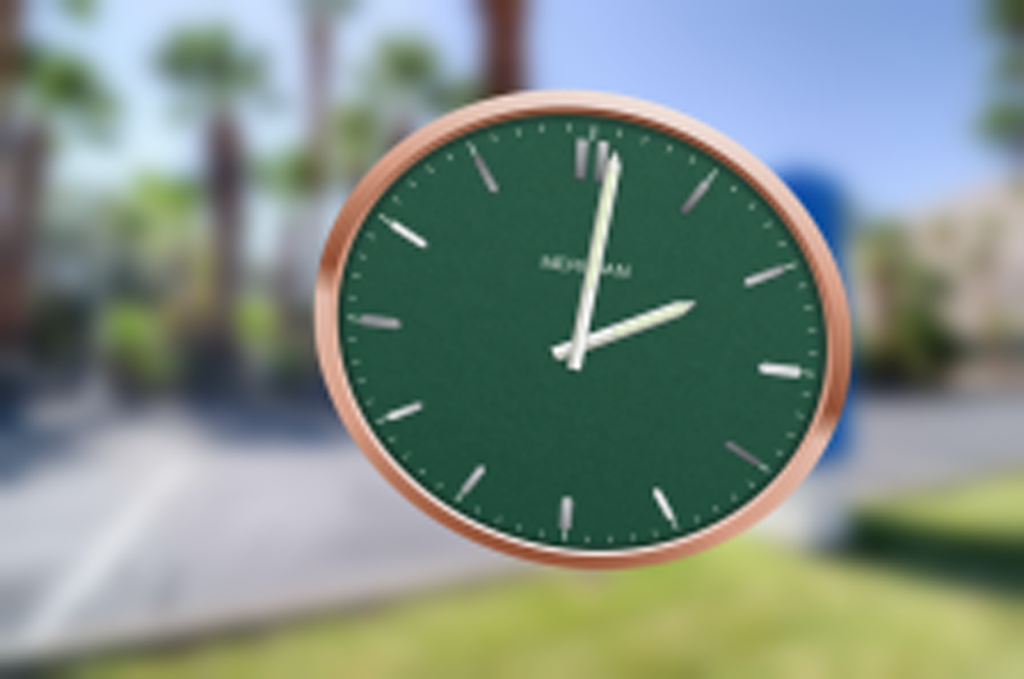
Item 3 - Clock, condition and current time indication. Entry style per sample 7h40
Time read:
2h01
